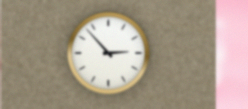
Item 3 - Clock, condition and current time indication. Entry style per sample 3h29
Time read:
2h53
